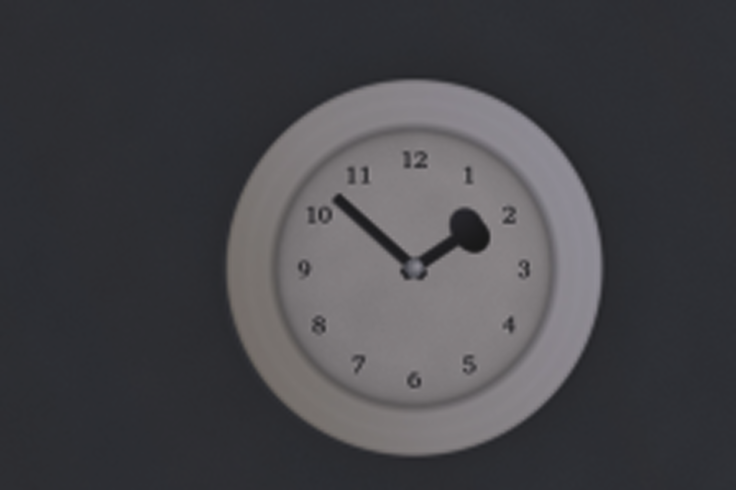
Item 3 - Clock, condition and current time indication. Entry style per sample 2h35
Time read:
1h52
